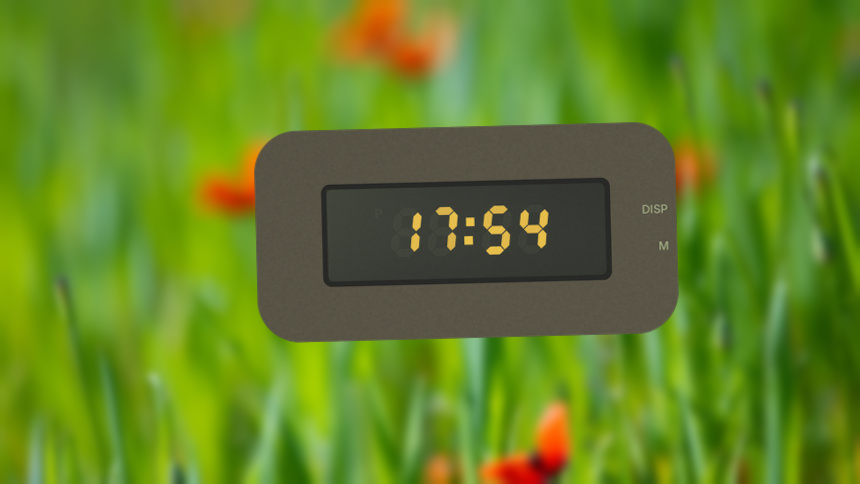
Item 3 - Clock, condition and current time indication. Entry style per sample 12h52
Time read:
17h54
